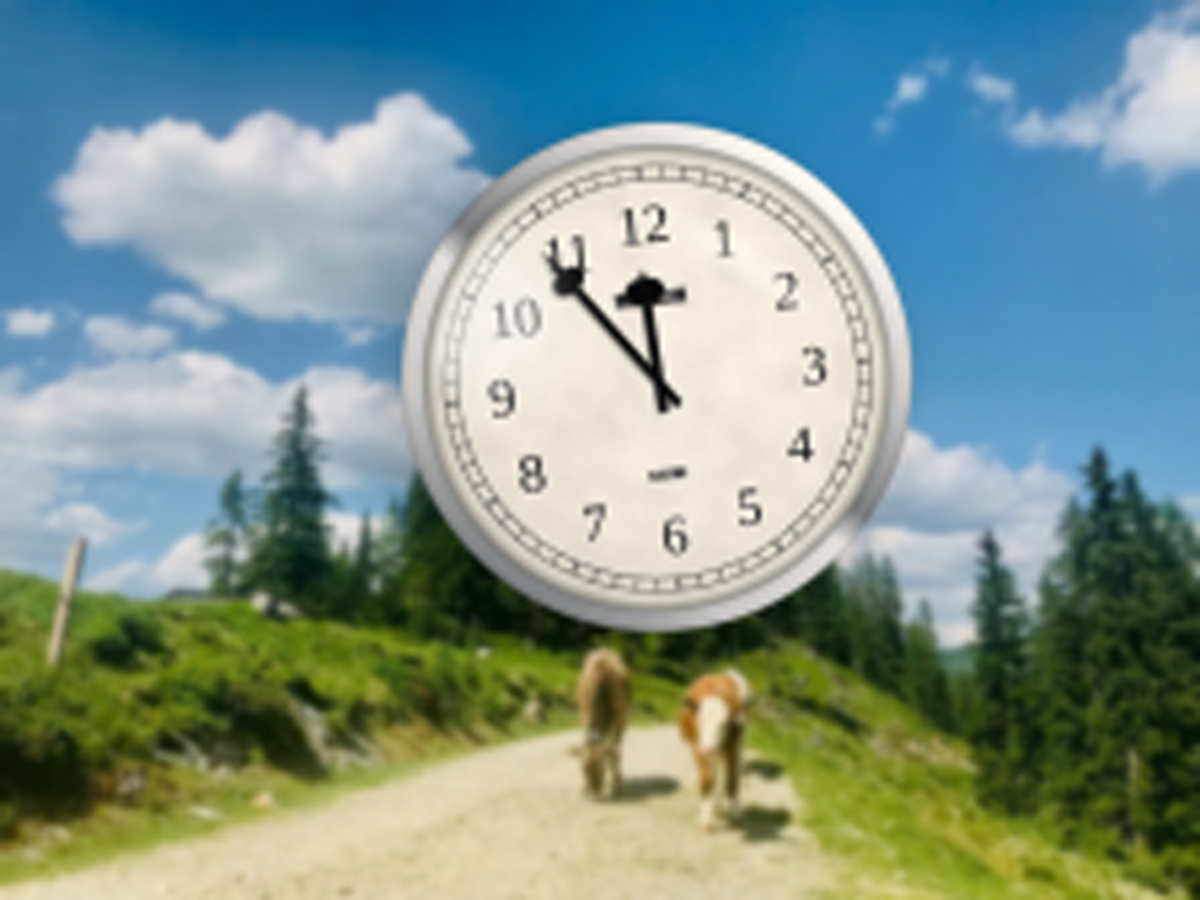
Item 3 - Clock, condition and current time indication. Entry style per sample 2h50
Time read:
11h54
